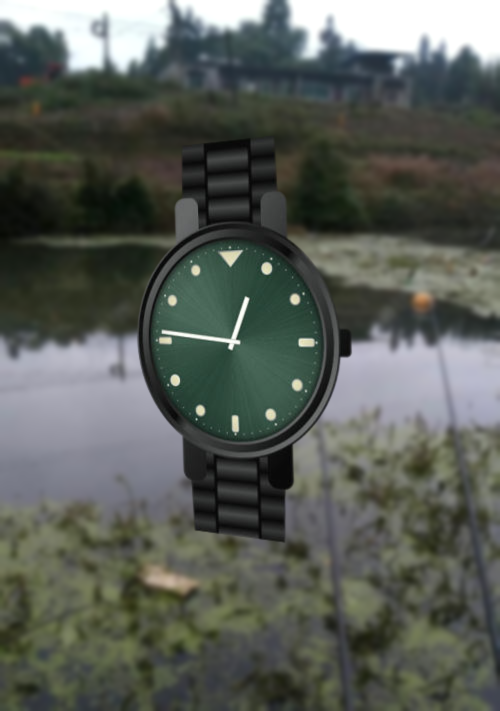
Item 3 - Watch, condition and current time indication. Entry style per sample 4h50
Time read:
12h46
